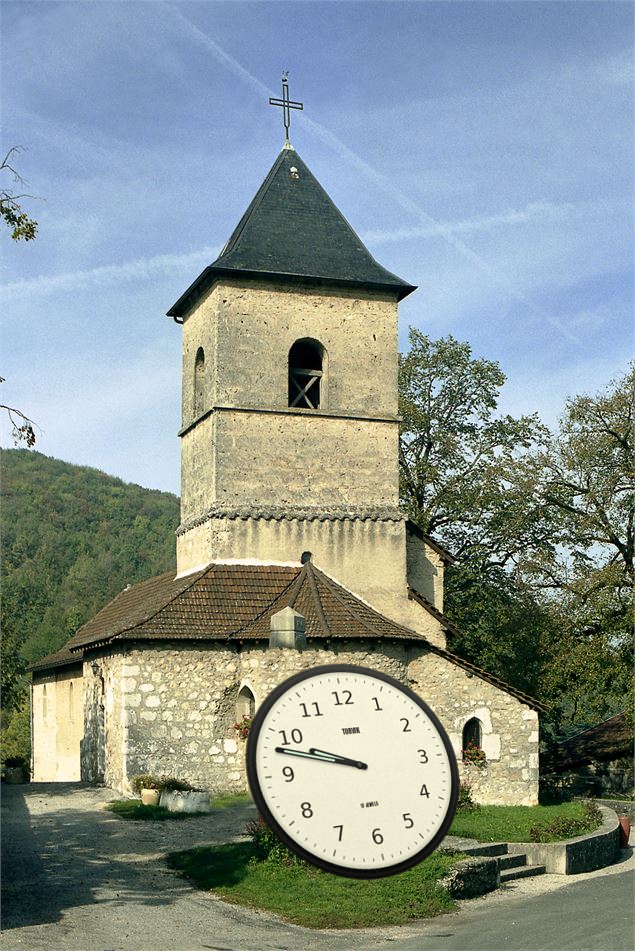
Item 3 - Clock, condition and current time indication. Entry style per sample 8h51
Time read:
9h48
